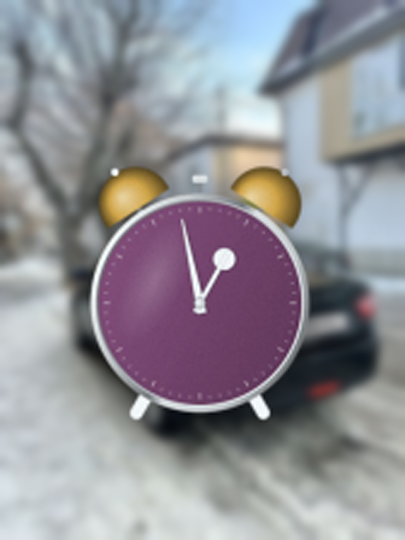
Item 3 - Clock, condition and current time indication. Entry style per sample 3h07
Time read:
12h58
